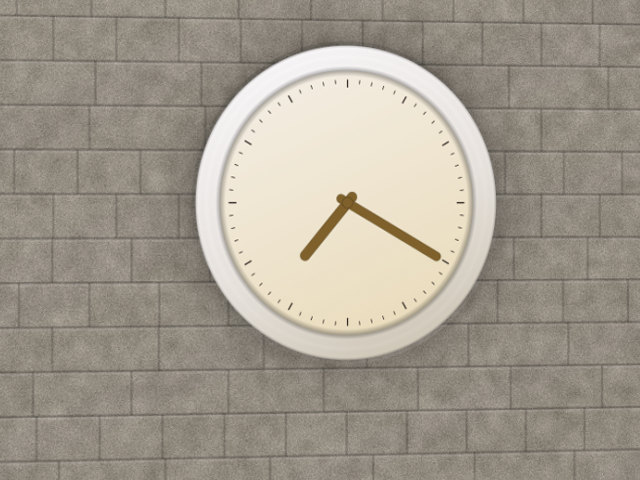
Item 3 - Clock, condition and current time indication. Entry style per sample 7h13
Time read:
7h20
